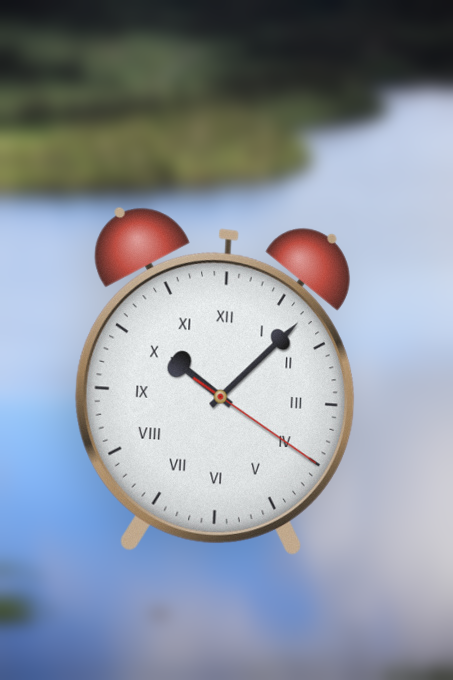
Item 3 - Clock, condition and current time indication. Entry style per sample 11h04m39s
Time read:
10h07m20s
